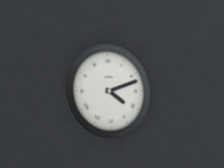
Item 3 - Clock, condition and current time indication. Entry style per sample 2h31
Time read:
4h12
